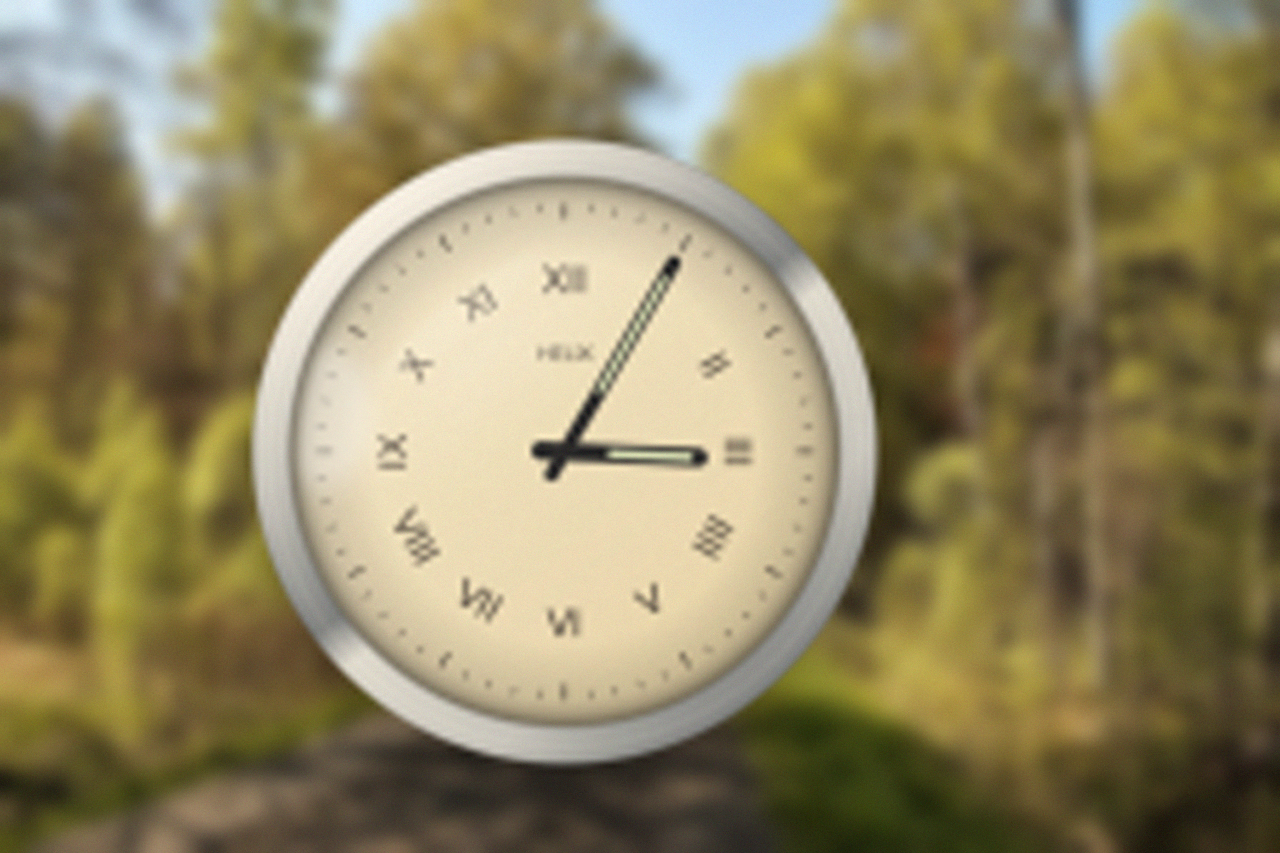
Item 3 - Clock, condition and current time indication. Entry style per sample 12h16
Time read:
3h05
